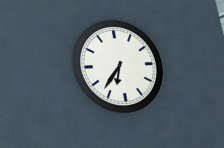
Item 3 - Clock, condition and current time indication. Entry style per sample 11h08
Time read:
6h37
